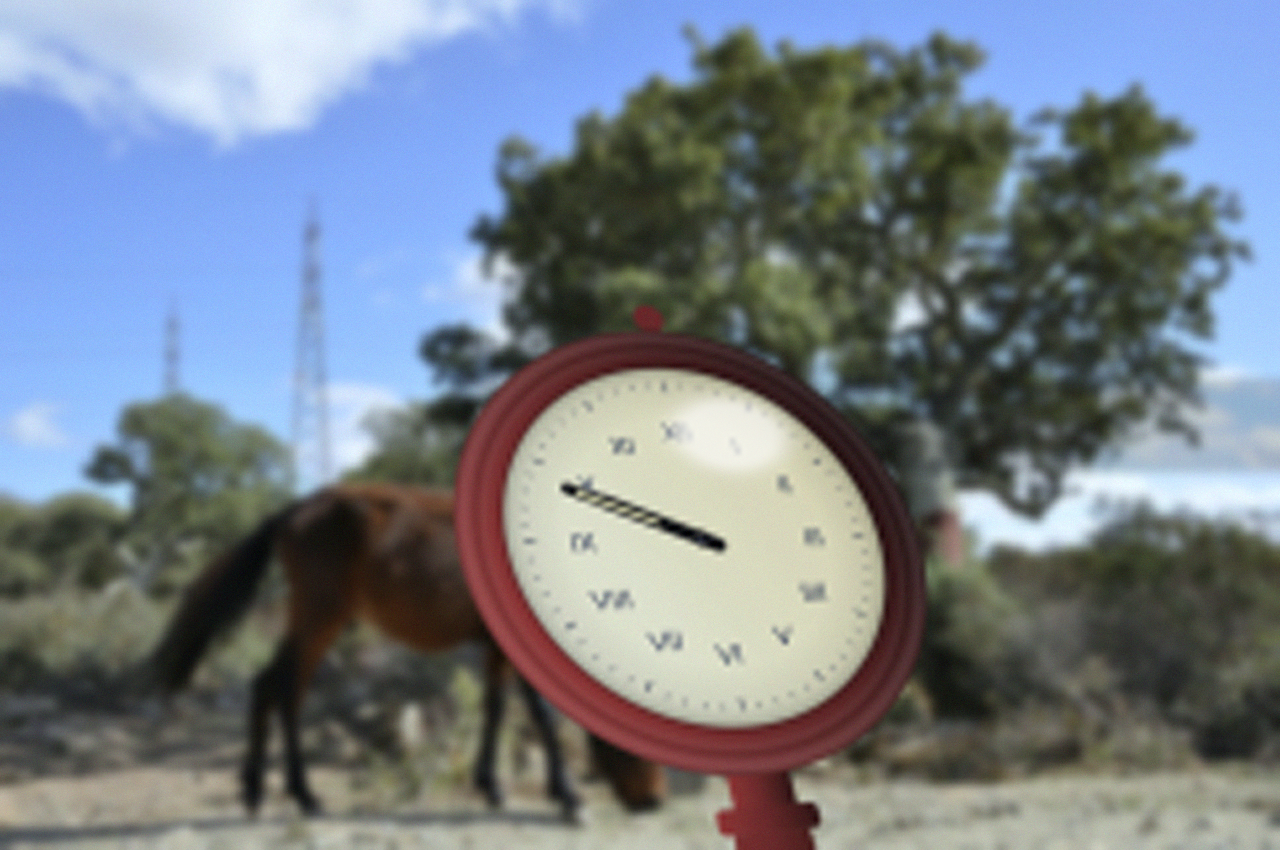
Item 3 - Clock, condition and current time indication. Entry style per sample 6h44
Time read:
9h49
